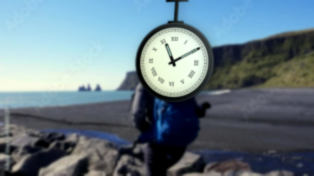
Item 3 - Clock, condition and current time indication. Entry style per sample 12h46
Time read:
11h10
